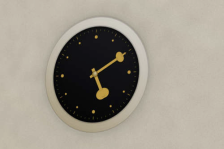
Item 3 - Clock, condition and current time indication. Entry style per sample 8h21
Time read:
5h10
